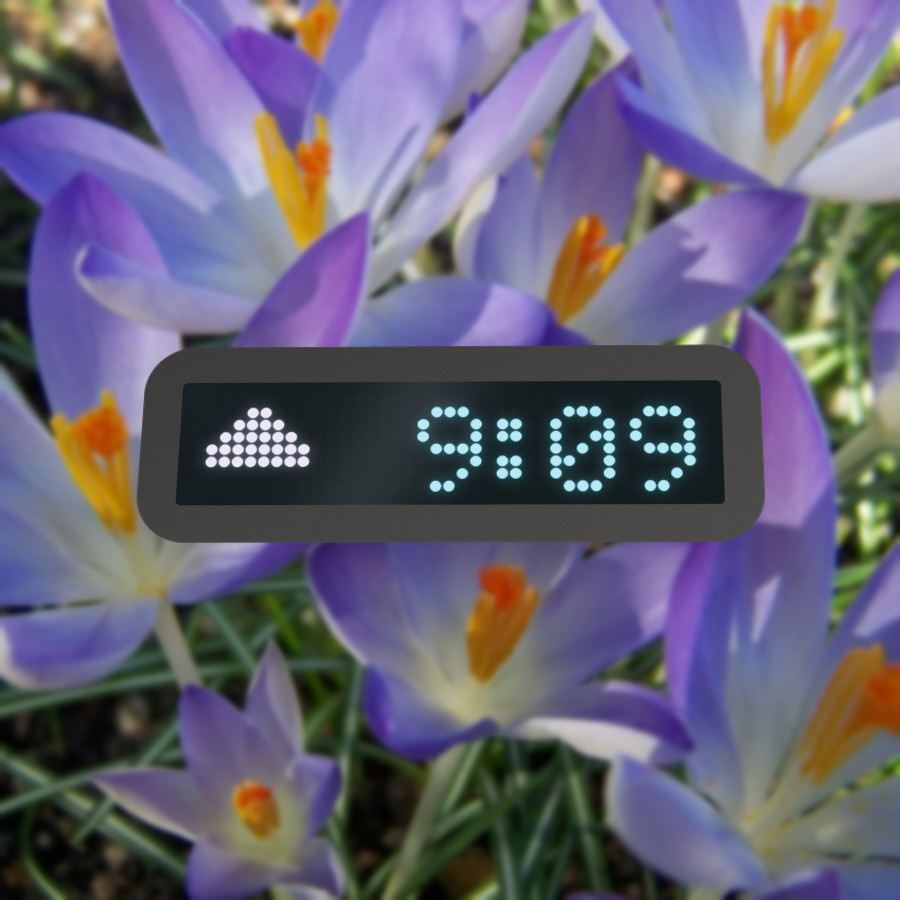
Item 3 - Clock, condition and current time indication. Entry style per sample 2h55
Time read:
9h09
